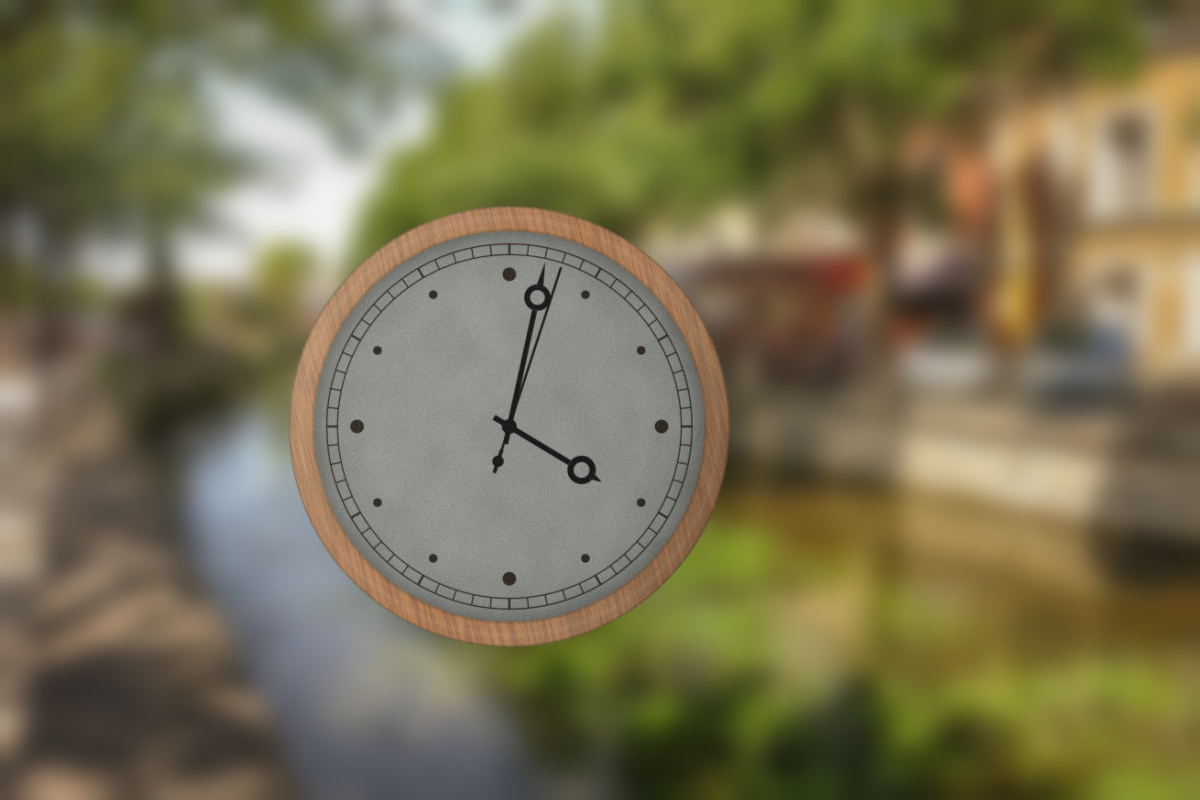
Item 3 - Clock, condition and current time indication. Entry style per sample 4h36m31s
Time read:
4h02m03s
